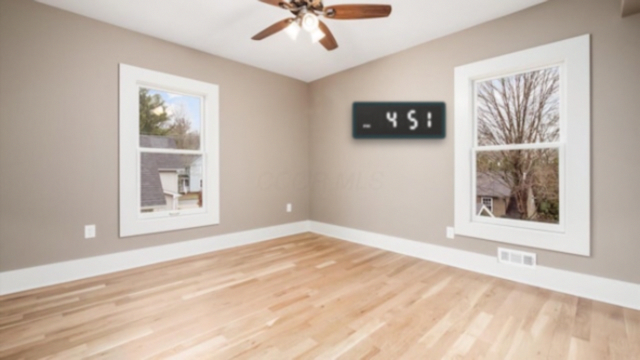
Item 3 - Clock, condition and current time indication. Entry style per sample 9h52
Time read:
4h51
